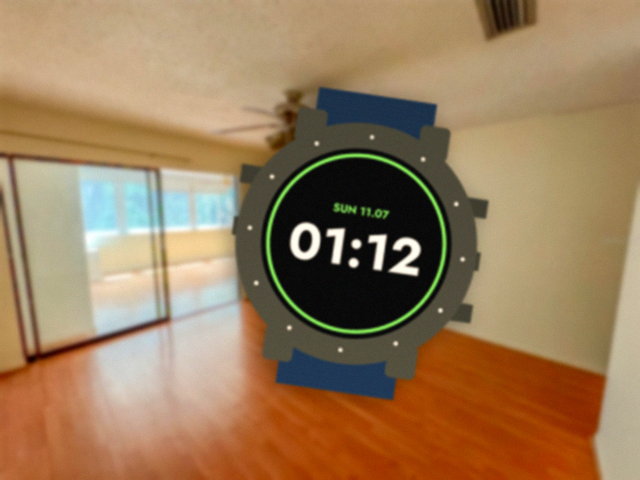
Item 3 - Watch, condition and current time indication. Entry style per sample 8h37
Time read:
1h12
